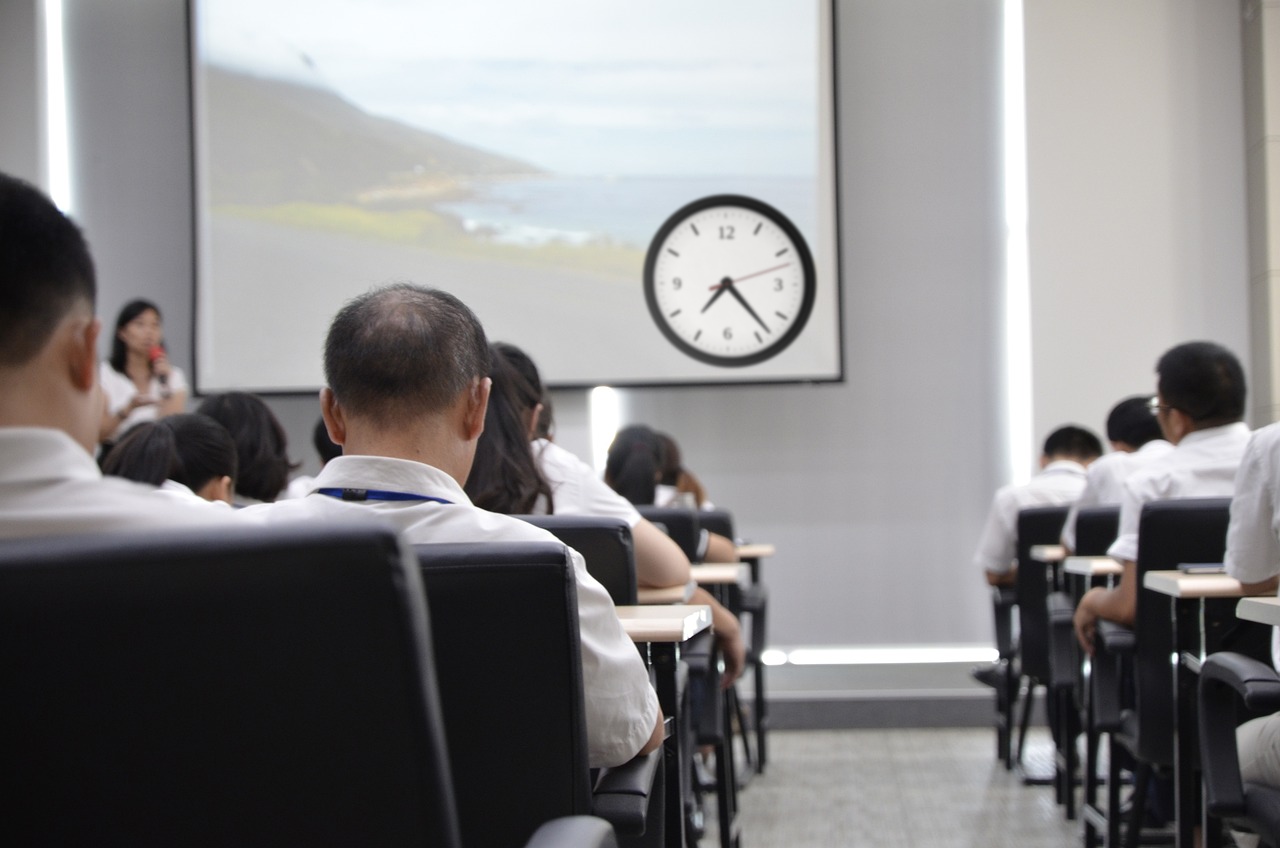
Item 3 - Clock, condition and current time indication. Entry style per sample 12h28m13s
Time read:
7h23m12s
